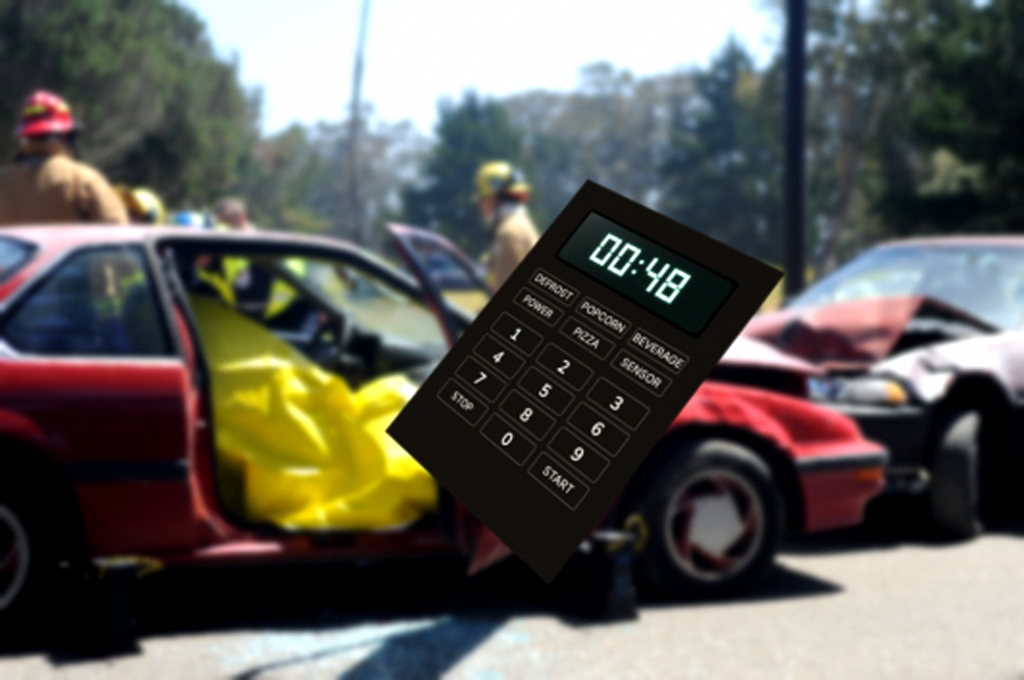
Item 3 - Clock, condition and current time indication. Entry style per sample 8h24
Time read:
0h48
